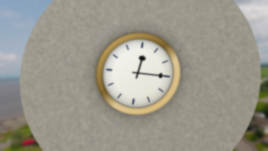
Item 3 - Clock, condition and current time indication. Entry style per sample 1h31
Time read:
12h15
